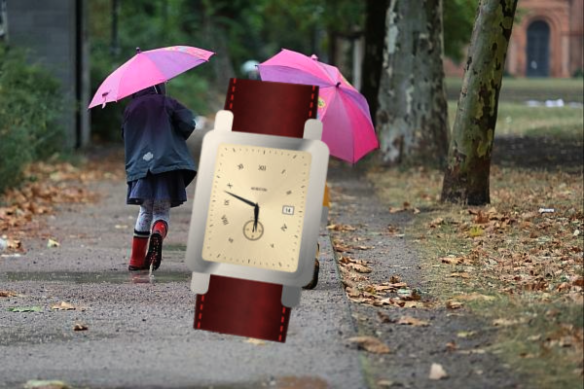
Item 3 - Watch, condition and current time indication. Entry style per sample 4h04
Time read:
5h48
